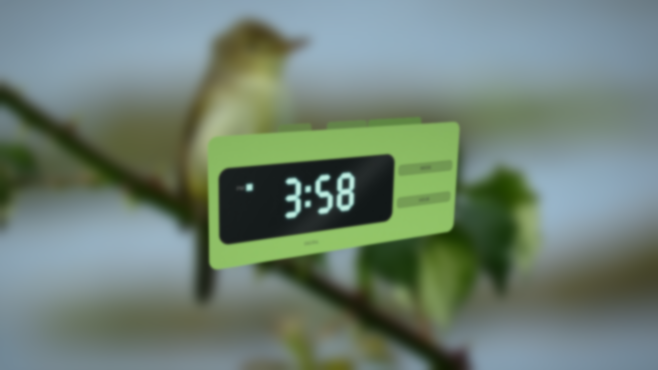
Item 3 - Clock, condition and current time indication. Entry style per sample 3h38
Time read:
3h58
